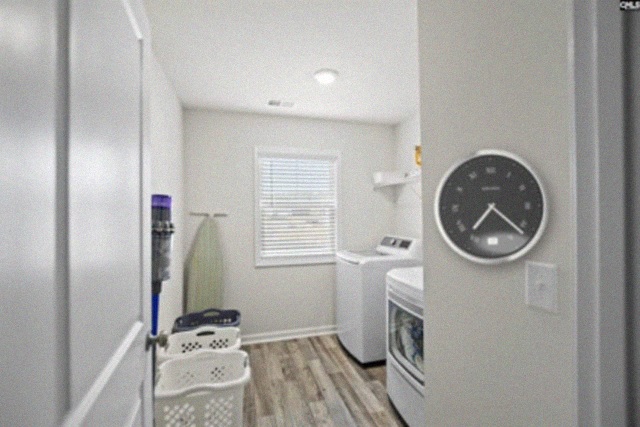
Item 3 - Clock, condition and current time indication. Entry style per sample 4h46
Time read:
7h22
